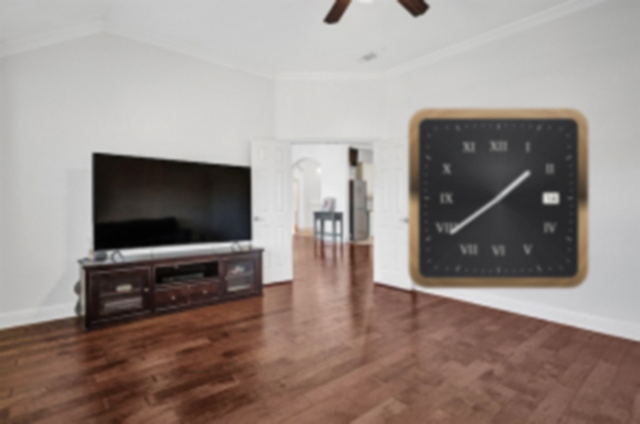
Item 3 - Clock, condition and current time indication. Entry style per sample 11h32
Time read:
1h39
